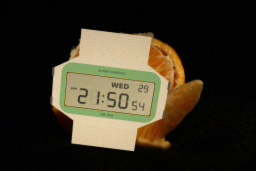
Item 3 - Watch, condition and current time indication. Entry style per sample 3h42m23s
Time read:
21h50m54s
